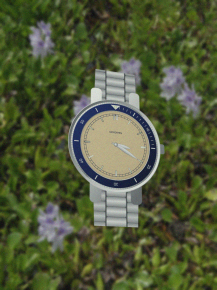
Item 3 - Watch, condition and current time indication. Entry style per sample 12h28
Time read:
3h20
